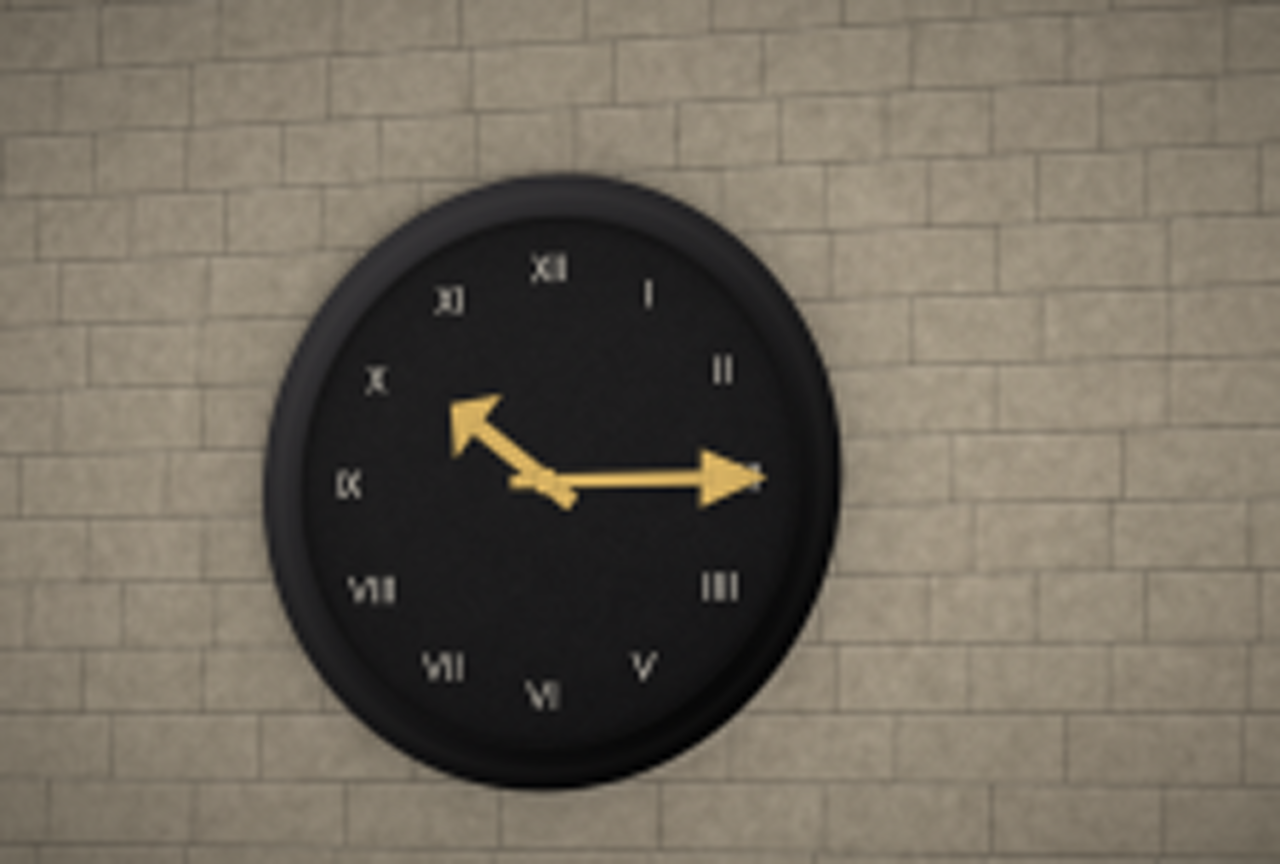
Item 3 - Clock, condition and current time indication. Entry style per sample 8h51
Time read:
10h15
